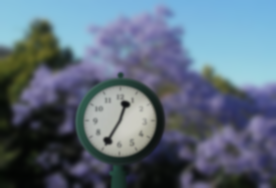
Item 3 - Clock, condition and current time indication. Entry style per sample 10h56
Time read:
12h35
